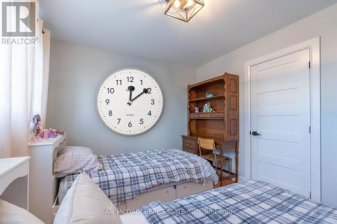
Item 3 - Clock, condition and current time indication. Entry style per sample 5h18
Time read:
12h09
